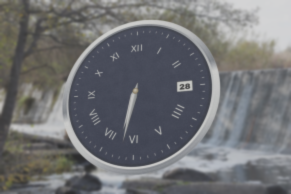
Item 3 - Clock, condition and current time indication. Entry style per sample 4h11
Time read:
6h32
